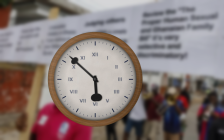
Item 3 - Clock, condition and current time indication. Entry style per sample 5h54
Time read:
5h52
